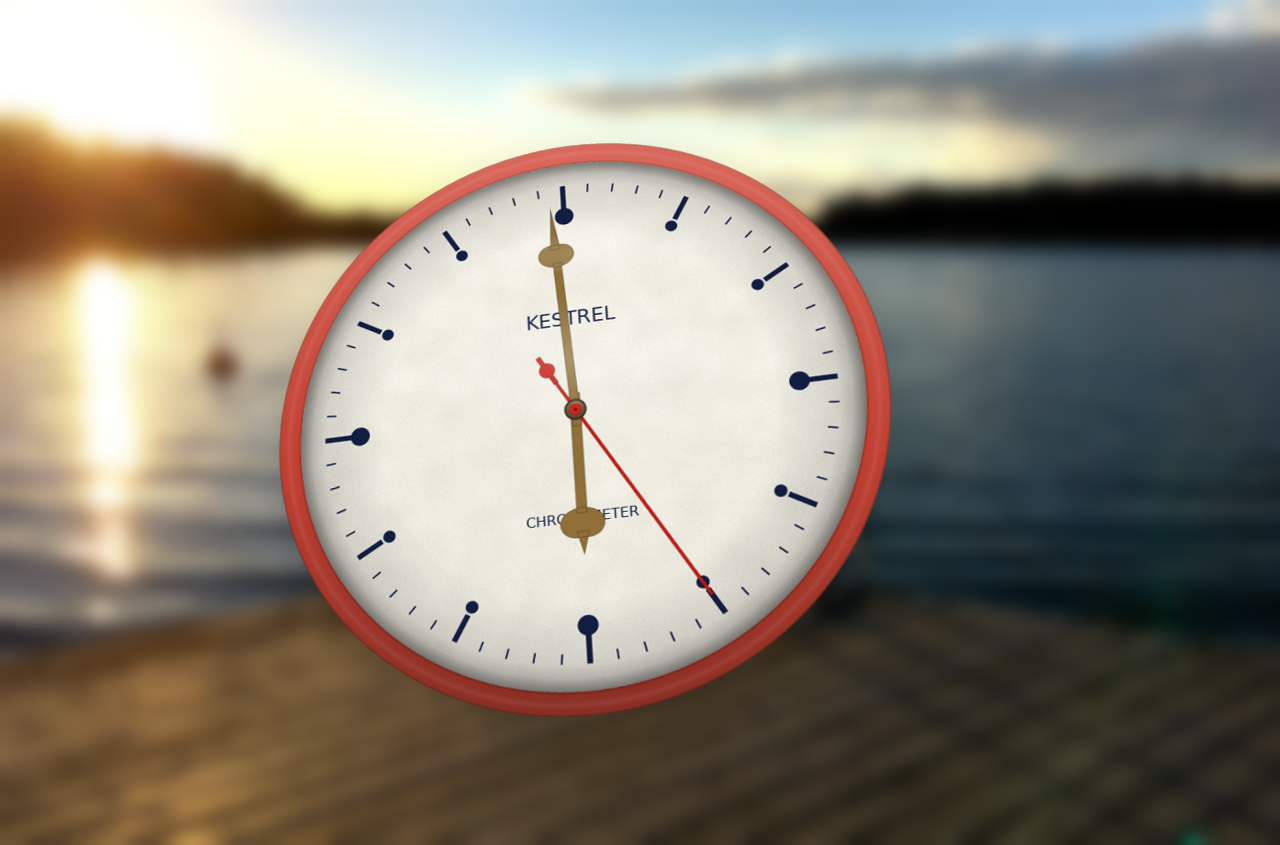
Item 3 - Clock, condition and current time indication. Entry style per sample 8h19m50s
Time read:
5h59m25s
